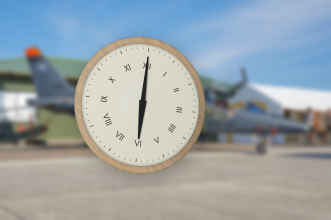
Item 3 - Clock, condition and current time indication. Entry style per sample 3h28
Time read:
6h00
